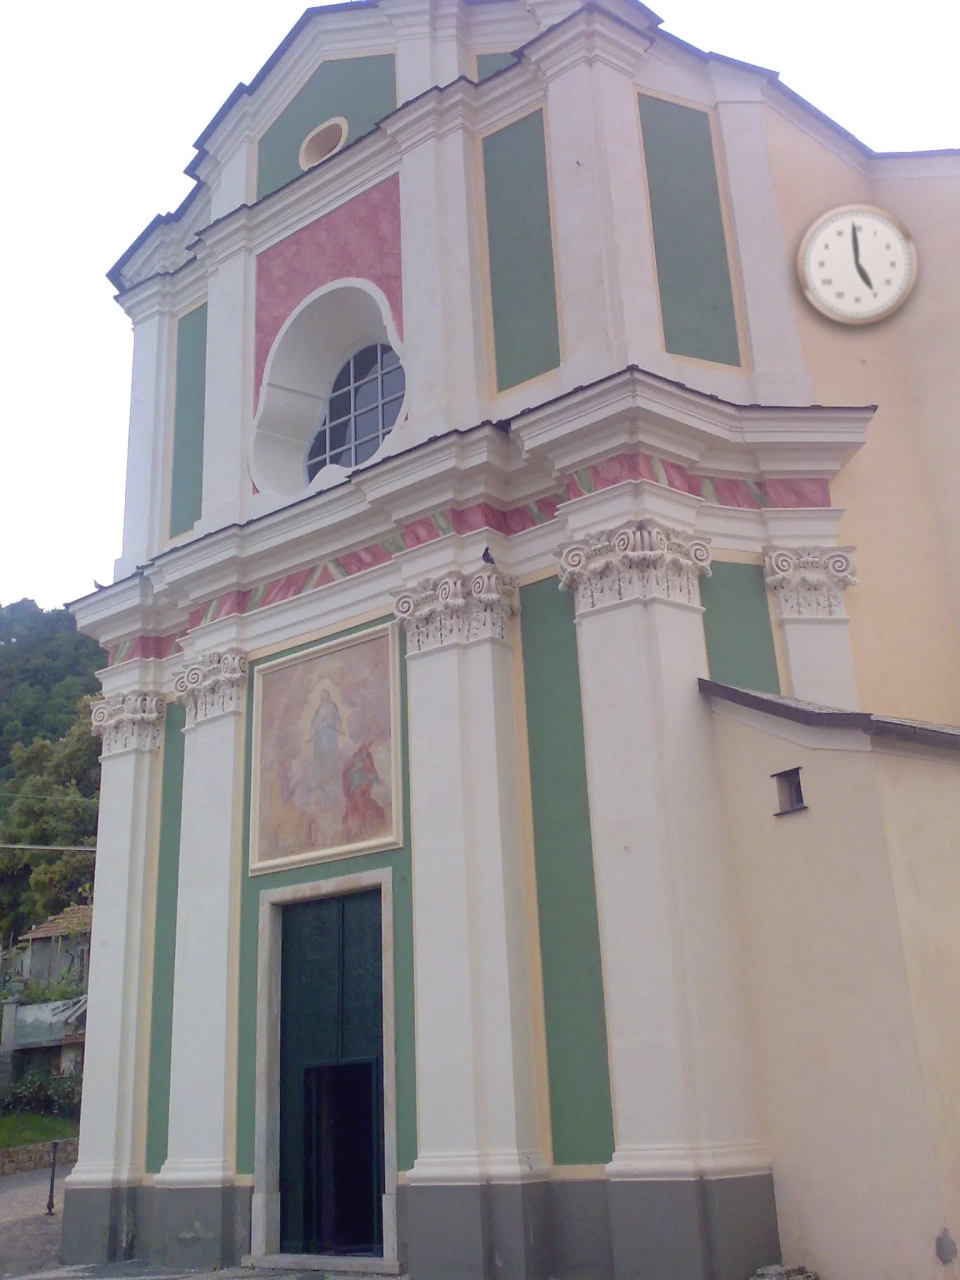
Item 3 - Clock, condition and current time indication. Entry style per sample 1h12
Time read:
4h59
